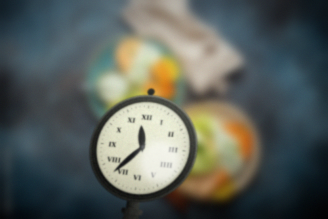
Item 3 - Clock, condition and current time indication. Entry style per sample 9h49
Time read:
11h37
